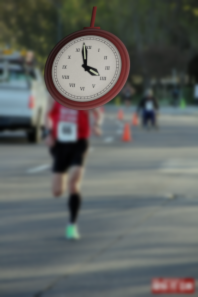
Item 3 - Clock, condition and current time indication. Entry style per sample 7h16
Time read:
3h58
